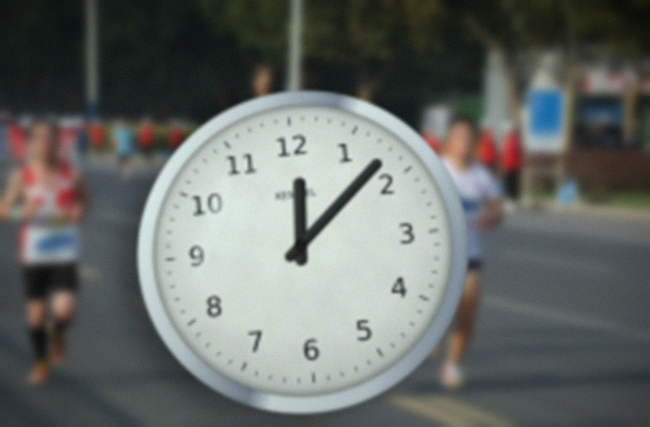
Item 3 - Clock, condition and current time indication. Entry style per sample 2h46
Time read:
12h08
